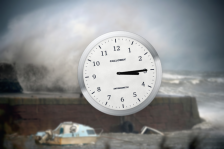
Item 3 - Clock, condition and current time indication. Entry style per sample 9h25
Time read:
3h15
